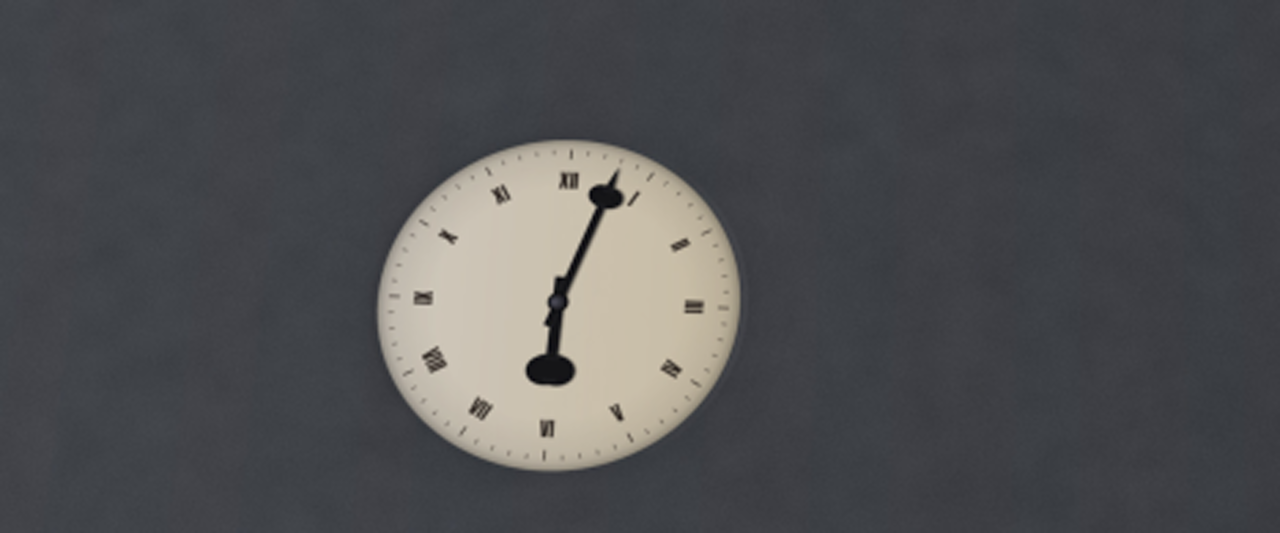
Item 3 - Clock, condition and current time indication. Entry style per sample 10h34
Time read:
6h03
